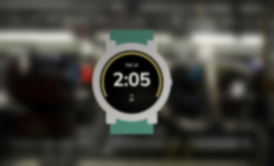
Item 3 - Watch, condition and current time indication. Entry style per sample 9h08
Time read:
2h05
